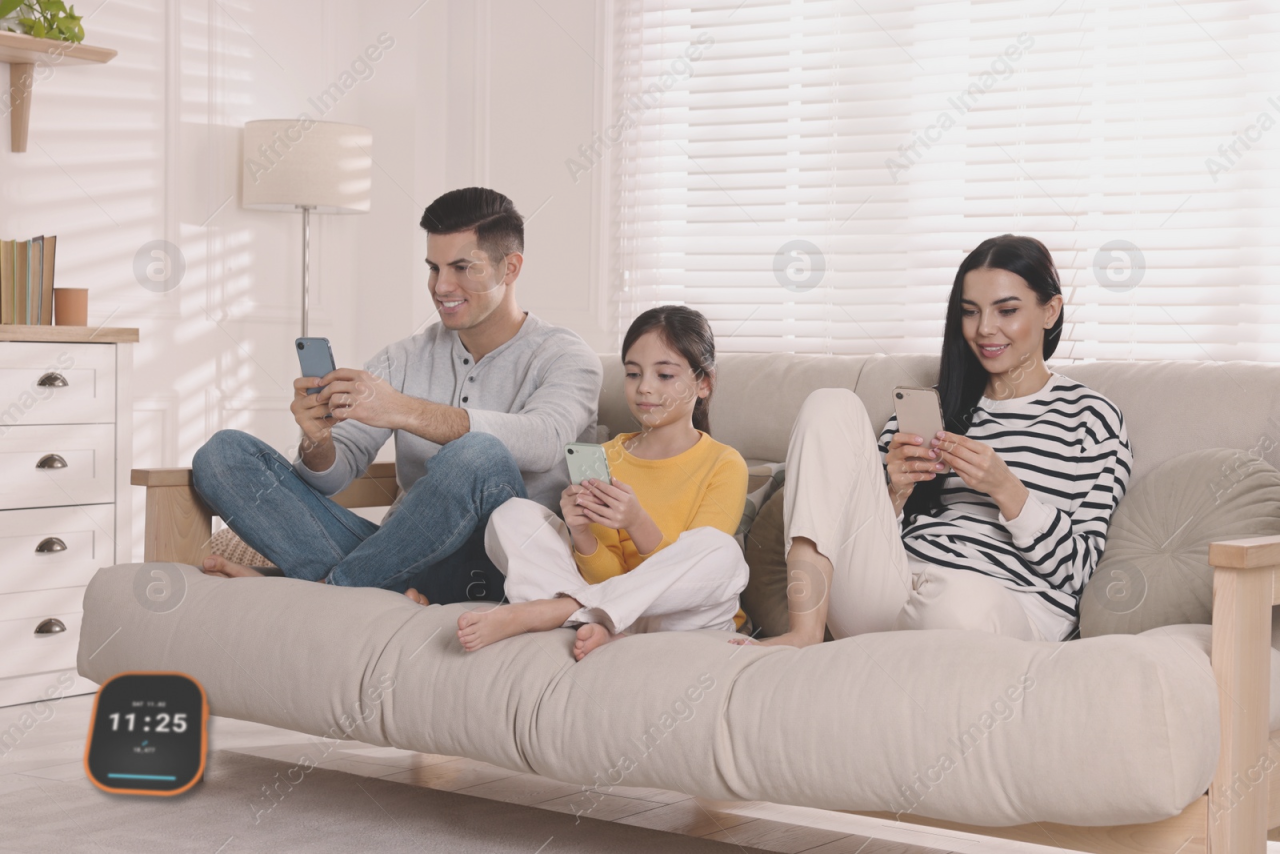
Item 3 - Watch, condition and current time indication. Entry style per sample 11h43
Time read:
11h25
